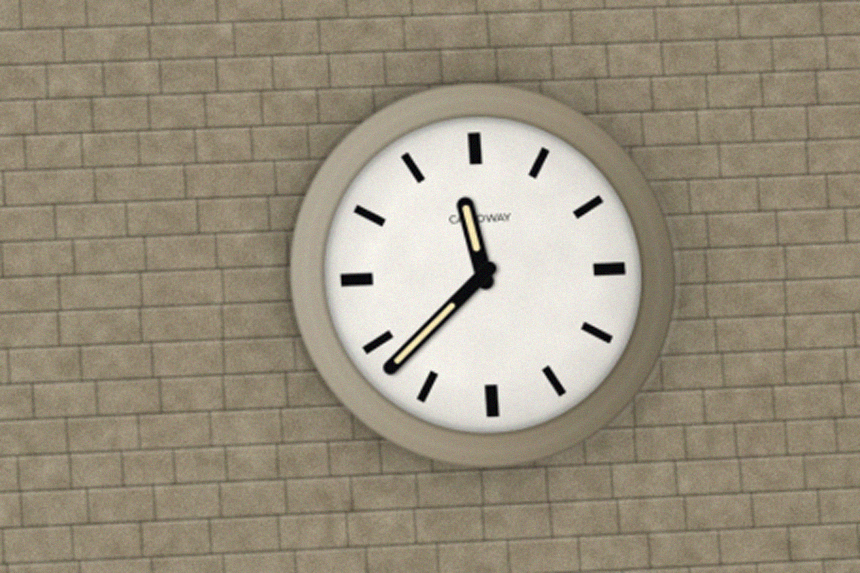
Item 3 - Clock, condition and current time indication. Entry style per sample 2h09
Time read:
11h38
